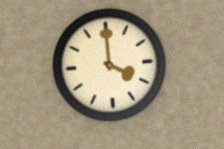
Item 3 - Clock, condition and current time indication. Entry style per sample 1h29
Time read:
4h00
